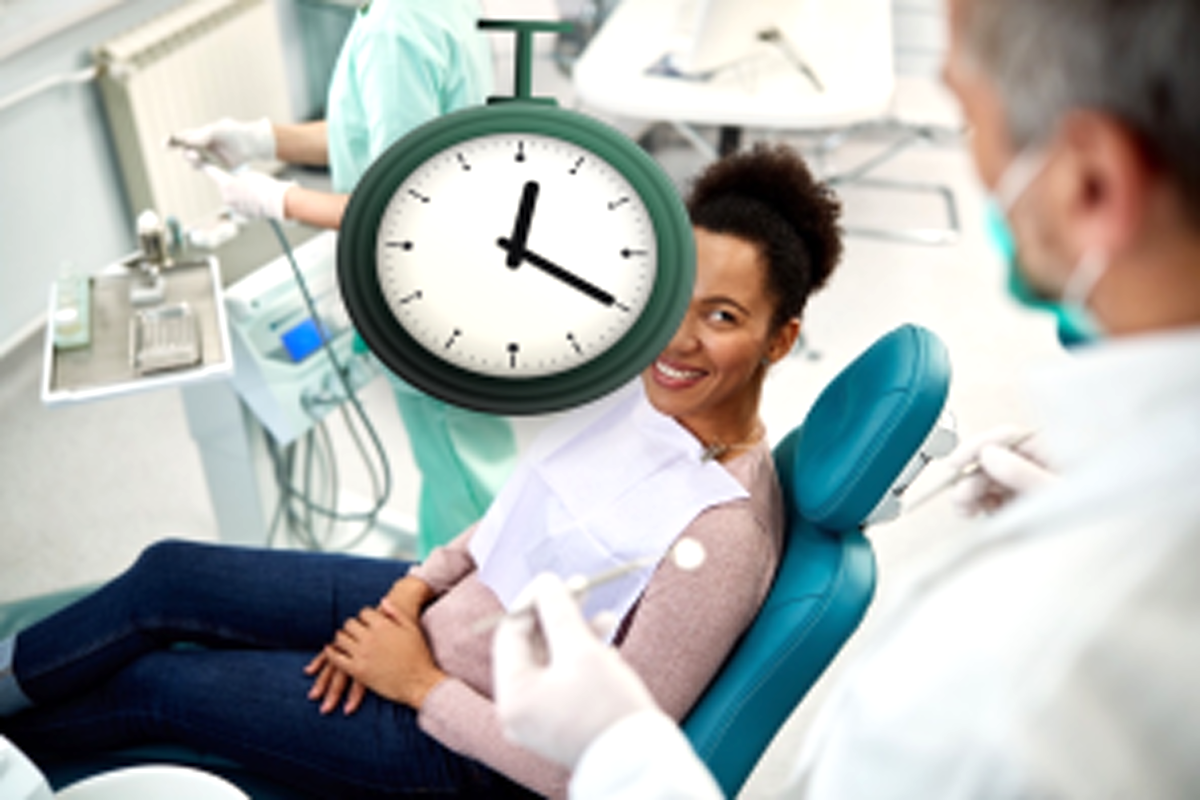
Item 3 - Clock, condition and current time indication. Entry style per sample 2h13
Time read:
12h20
